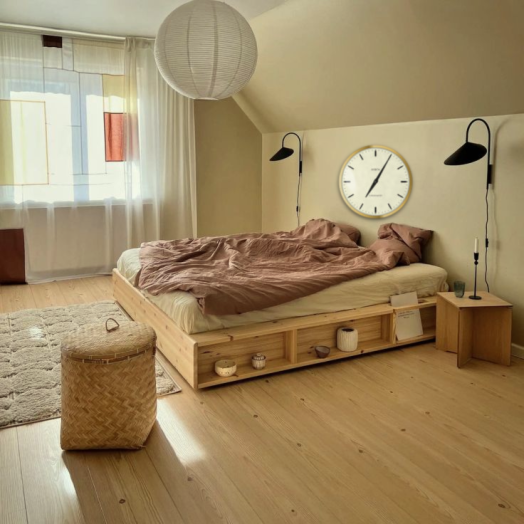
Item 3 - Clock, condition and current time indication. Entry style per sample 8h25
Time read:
7h05
